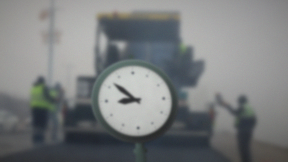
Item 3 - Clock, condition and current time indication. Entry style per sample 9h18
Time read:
8h52
